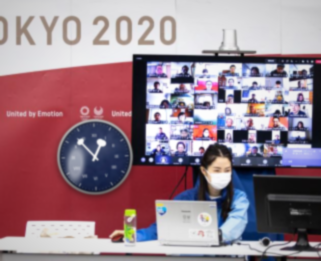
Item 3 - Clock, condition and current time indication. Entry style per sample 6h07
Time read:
12h53
